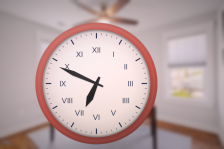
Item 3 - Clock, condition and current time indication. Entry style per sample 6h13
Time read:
6h49
